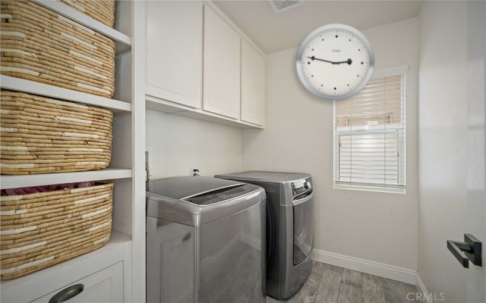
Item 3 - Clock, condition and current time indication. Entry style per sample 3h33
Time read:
2h47
